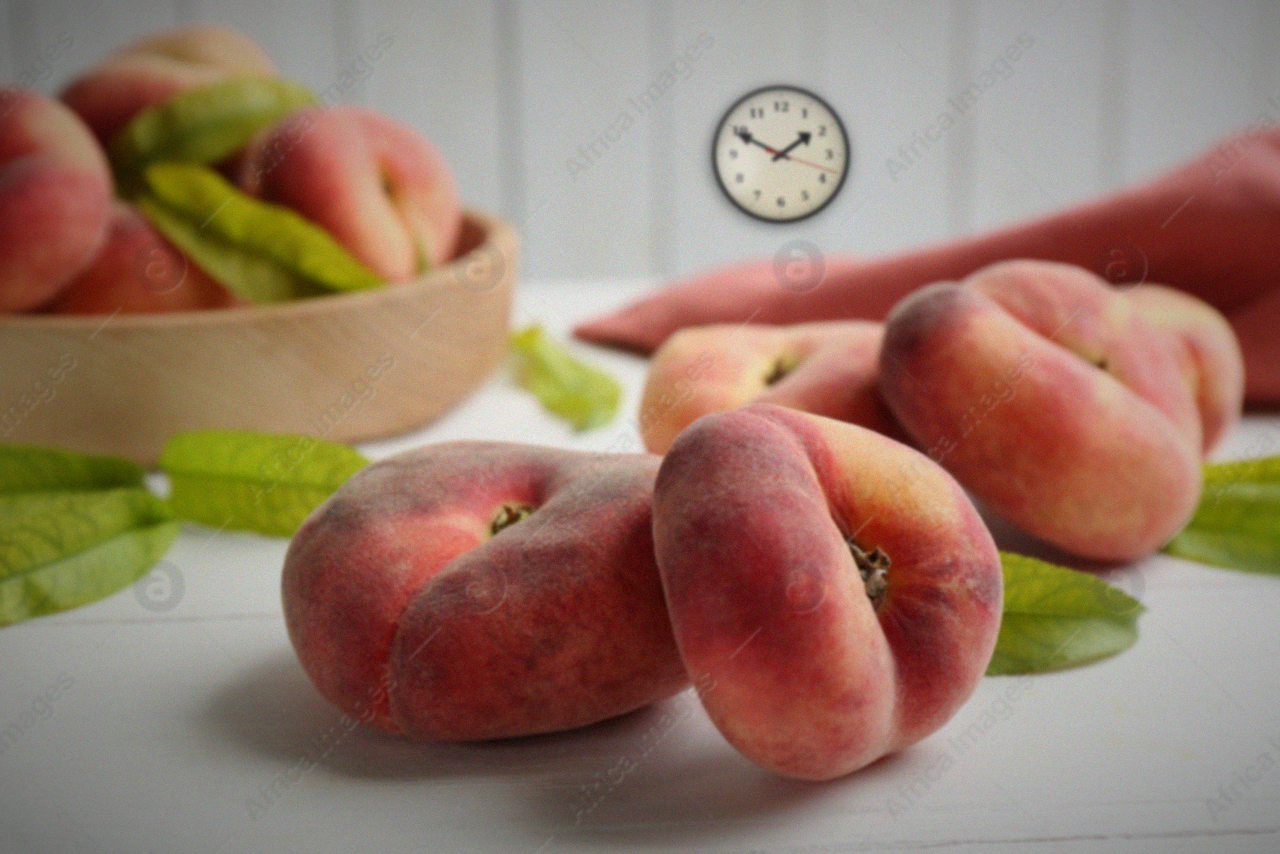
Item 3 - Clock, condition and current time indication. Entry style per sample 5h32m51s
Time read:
1h49m18s
